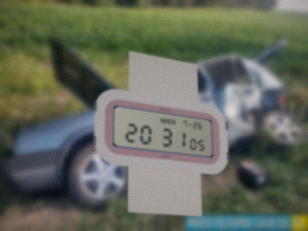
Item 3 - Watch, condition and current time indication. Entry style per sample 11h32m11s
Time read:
20h31m05s
